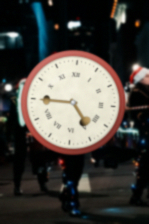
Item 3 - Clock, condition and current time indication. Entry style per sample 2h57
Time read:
4h45
